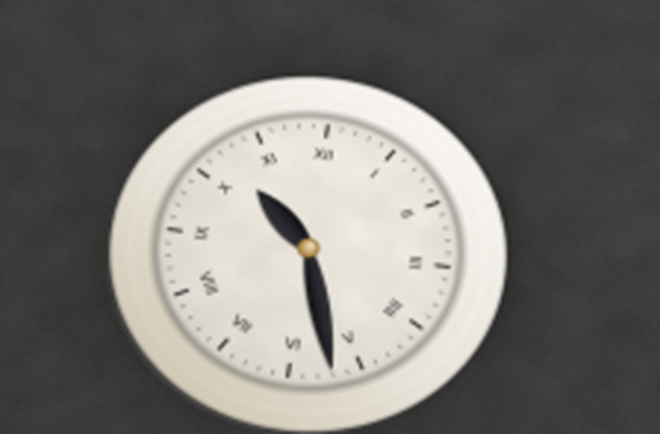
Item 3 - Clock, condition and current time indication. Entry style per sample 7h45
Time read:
10h27
